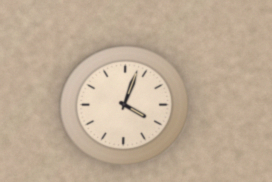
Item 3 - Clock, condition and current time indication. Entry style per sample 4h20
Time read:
4h03
